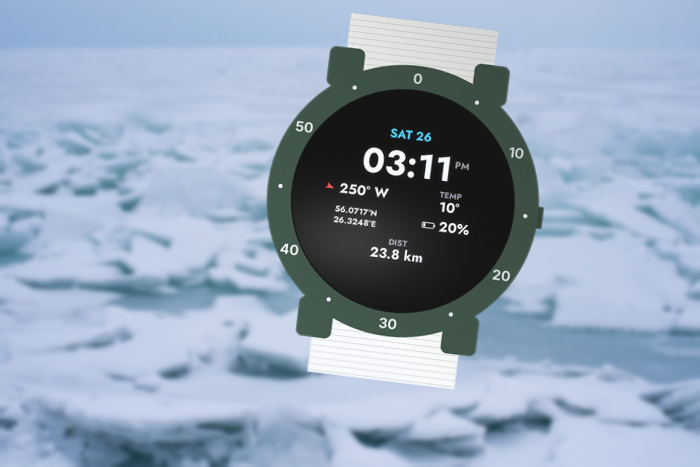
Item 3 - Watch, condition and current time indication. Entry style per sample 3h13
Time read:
3h11
